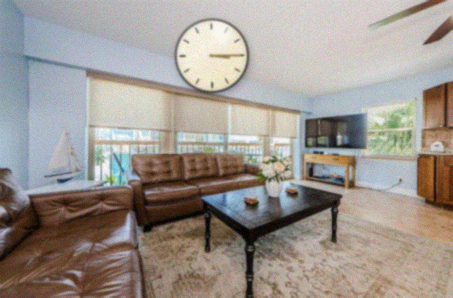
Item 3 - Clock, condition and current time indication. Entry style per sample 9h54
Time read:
3h15
